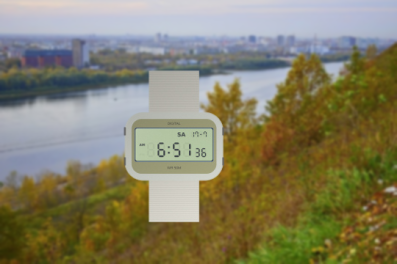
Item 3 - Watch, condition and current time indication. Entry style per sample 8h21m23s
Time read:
6h51m36s
